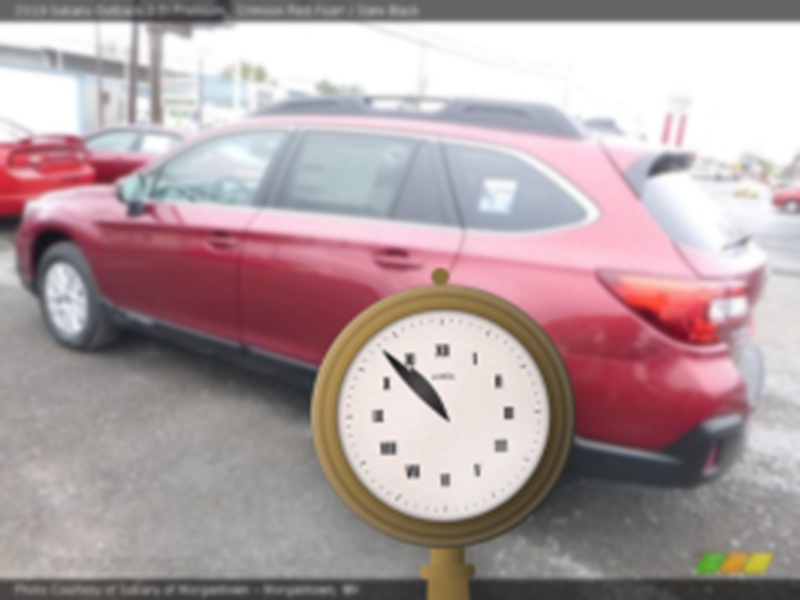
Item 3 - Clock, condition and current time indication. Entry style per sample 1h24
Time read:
10h53
